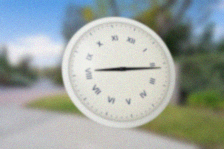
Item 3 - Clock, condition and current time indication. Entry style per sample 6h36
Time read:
8h11
